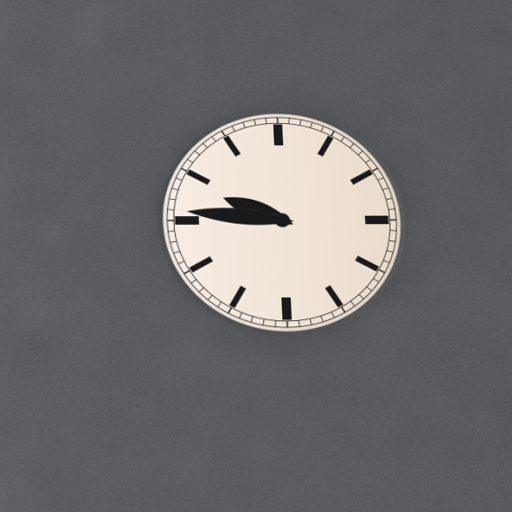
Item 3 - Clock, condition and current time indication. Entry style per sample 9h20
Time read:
9h46
